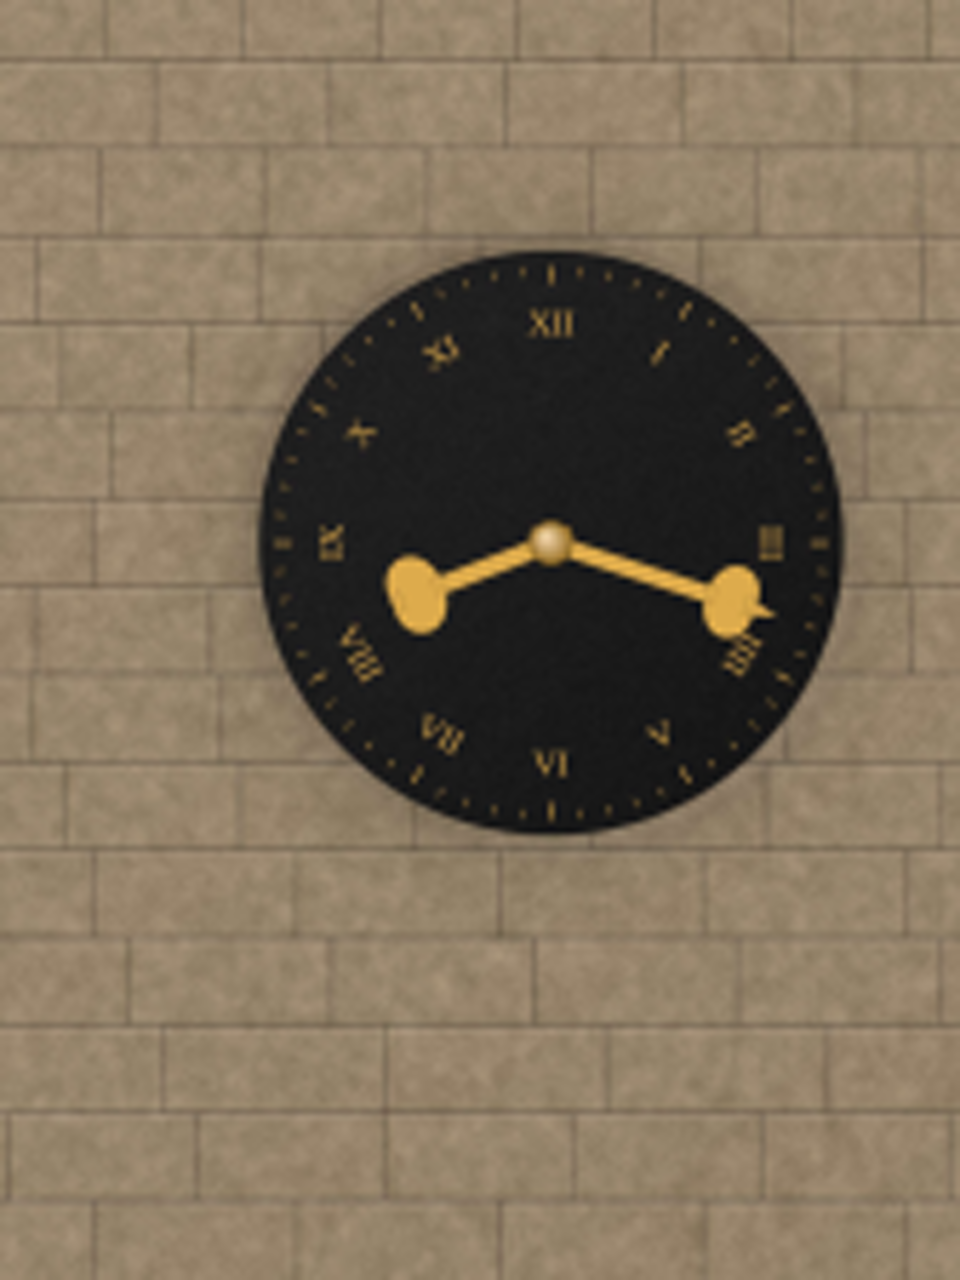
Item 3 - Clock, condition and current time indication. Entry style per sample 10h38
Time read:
8h18
